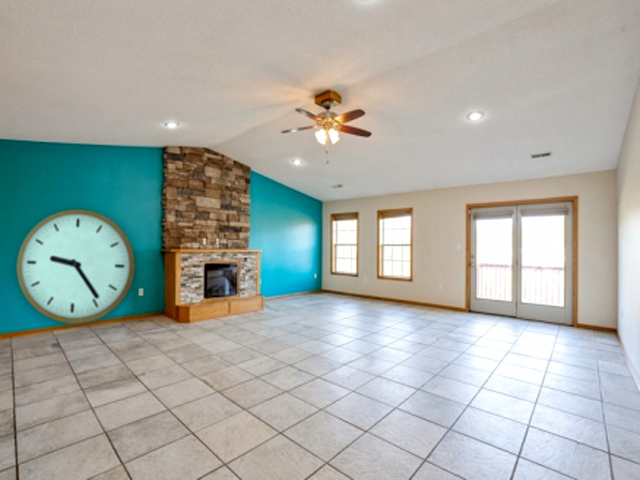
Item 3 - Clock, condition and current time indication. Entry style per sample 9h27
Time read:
9h24
